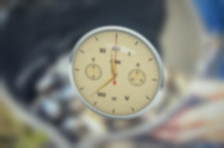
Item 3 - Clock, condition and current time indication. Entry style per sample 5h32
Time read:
11h37
